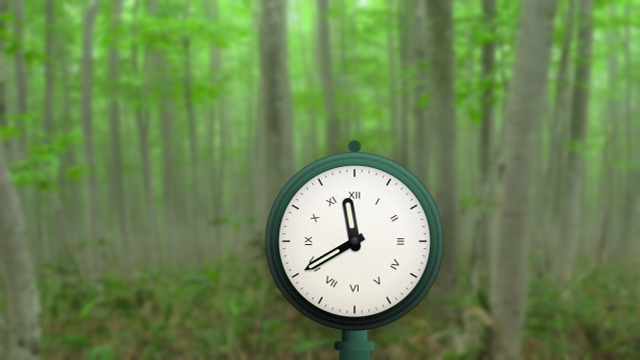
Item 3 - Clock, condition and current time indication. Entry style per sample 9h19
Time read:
11h40
